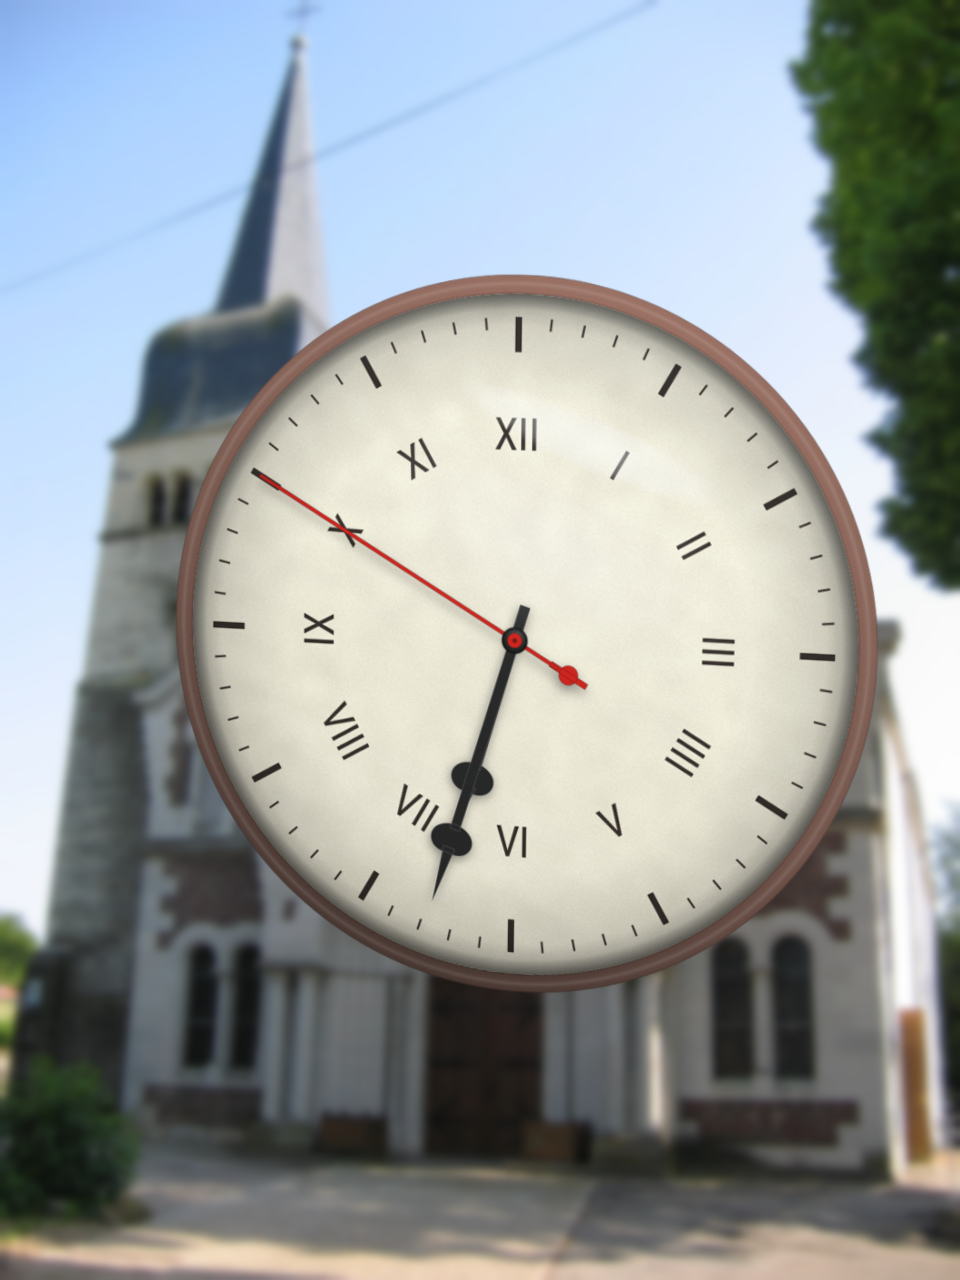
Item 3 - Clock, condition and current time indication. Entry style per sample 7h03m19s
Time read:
6h32m50s
